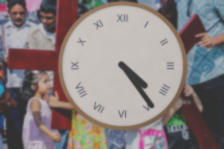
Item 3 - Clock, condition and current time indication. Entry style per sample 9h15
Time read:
4h24
